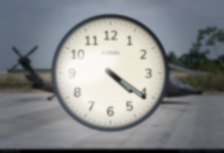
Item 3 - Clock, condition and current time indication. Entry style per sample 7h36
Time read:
4h21
